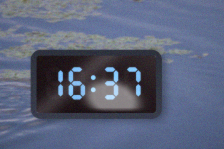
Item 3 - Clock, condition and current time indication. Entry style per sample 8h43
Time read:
16h37
